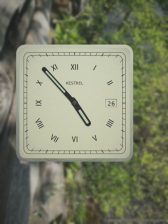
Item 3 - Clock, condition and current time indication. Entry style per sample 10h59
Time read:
4h53
